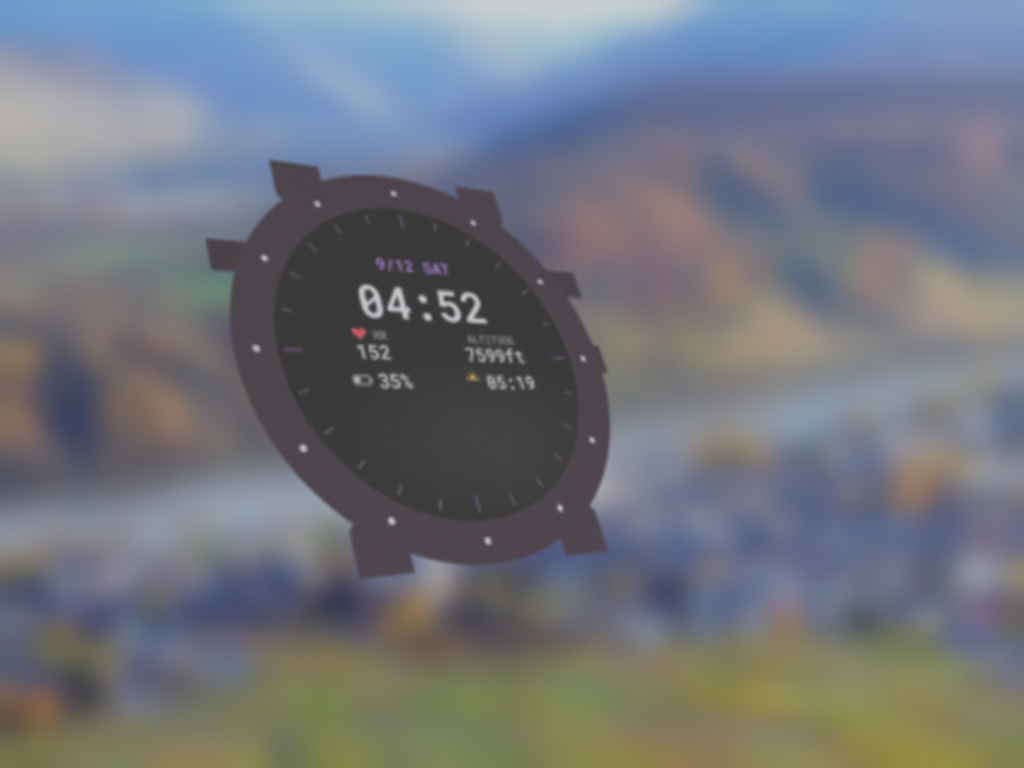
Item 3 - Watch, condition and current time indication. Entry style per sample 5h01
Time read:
4h52
